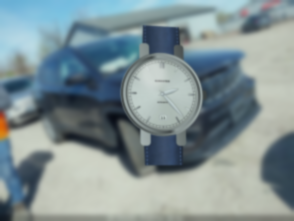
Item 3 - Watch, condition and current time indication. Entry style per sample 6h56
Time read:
2h23
